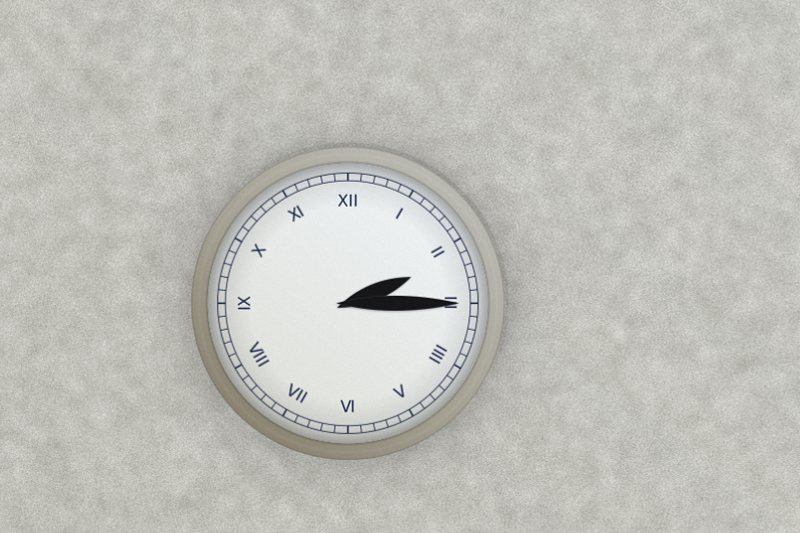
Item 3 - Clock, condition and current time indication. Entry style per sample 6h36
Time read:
2h15
